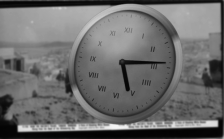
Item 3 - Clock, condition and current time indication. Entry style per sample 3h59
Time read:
5h14
